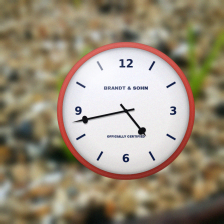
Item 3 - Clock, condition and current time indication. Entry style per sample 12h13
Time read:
4h43
